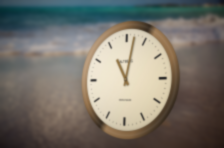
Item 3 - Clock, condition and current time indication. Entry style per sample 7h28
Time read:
11h02
